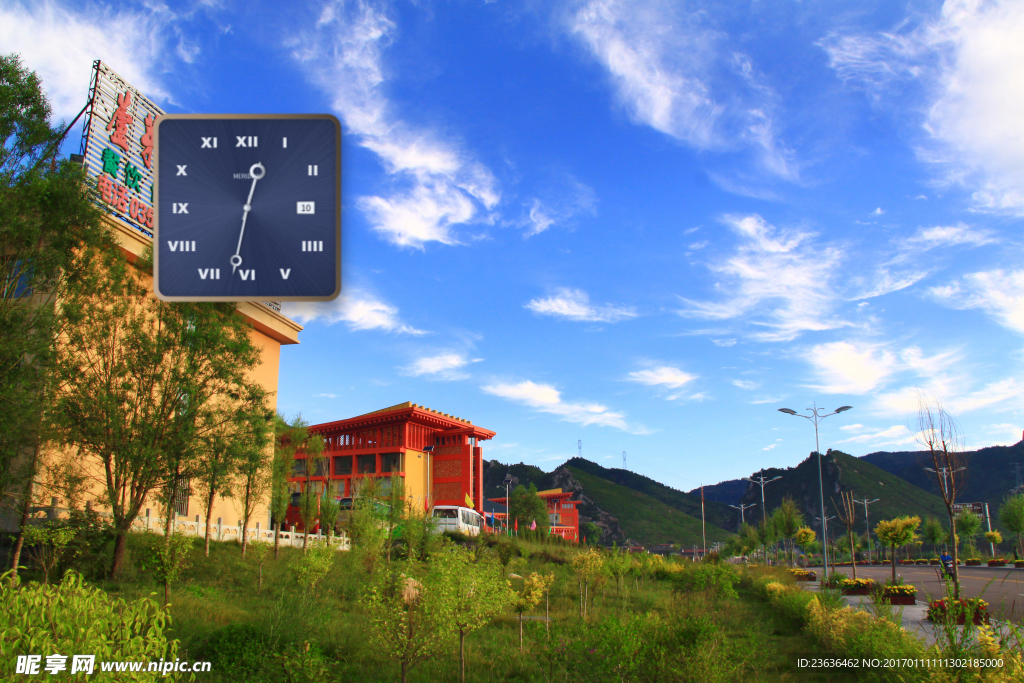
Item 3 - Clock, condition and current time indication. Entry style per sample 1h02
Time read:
12h32
